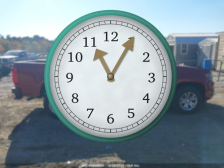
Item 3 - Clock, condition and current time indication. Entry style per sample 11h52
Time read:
11h05
